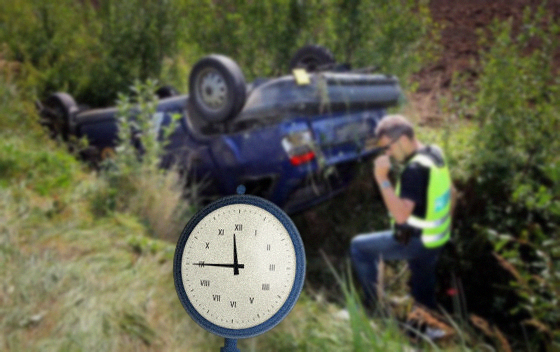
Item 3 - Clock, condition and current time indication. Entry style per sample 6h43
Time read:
11h45
